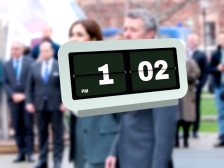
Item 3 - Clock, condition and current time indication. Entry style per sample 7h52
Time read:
1h02
